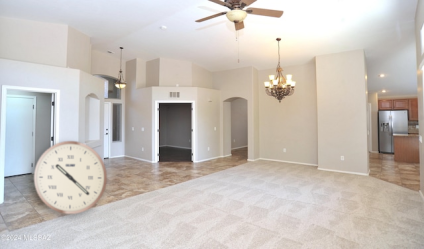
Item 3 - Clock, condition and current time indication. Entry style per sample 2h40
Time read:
10h22
